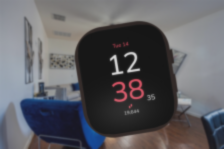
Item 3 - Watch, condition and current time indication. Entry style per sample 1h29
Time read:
12h38
